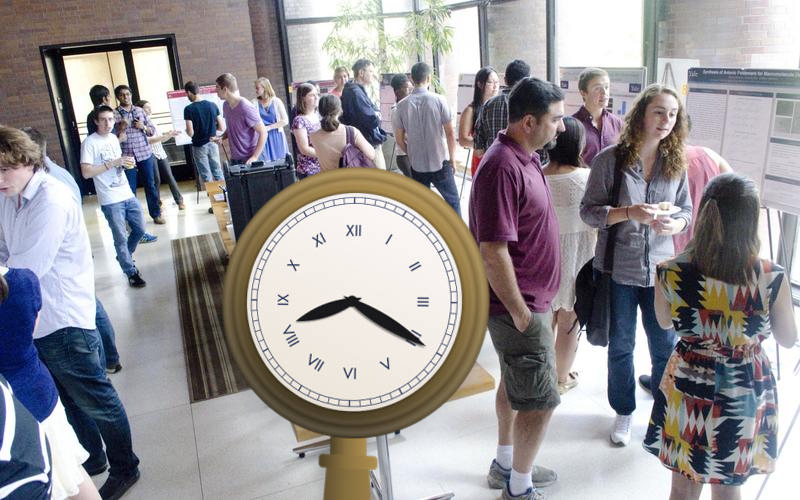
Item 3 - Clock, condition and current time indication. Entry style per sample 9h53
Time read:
8h20
